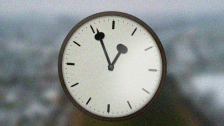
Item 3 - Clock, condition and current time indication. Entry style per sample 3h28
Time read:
12h56
